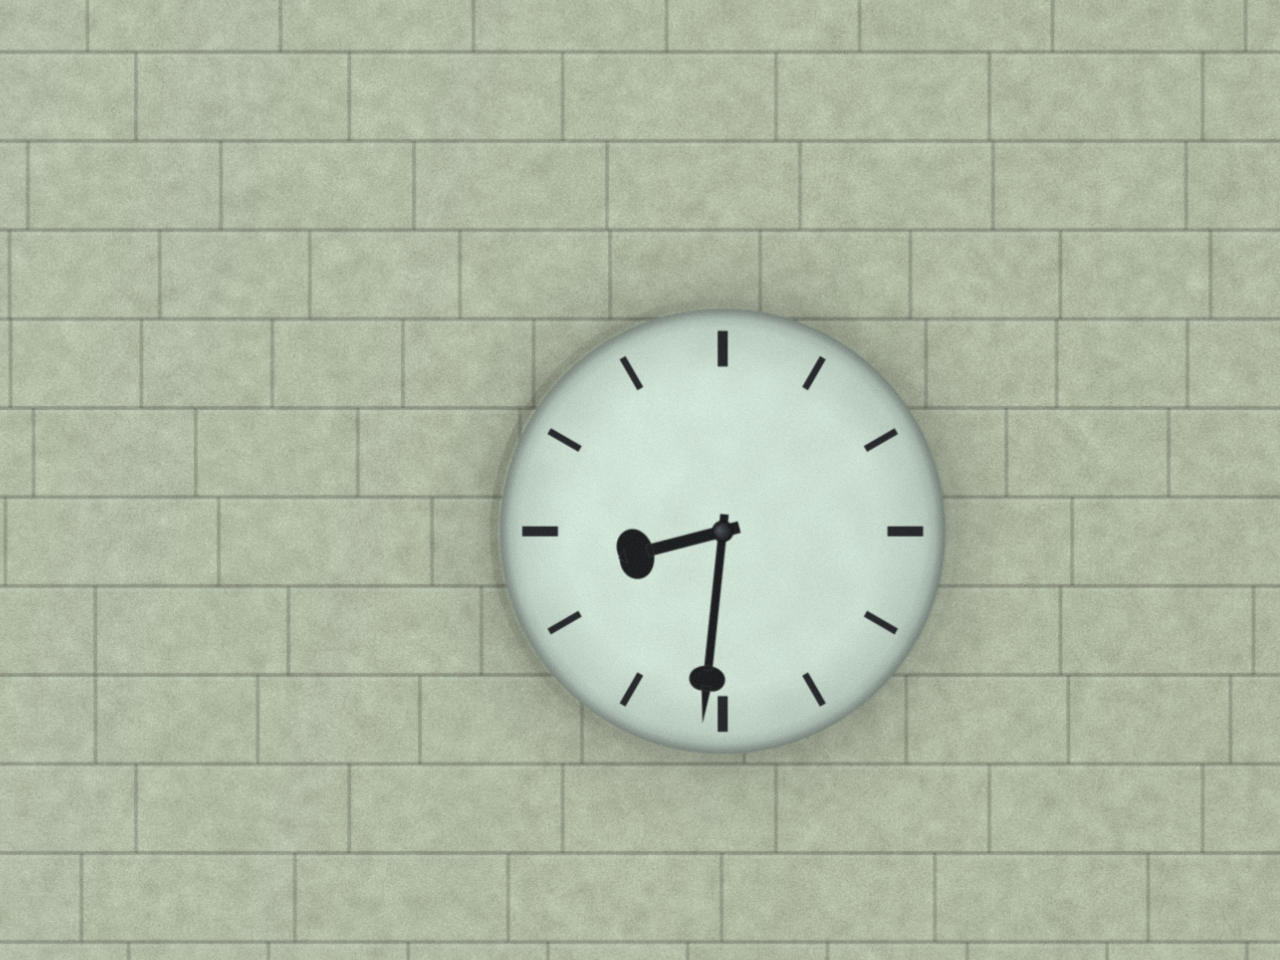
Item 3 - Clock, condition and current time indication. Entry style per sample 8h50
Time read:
8h31
